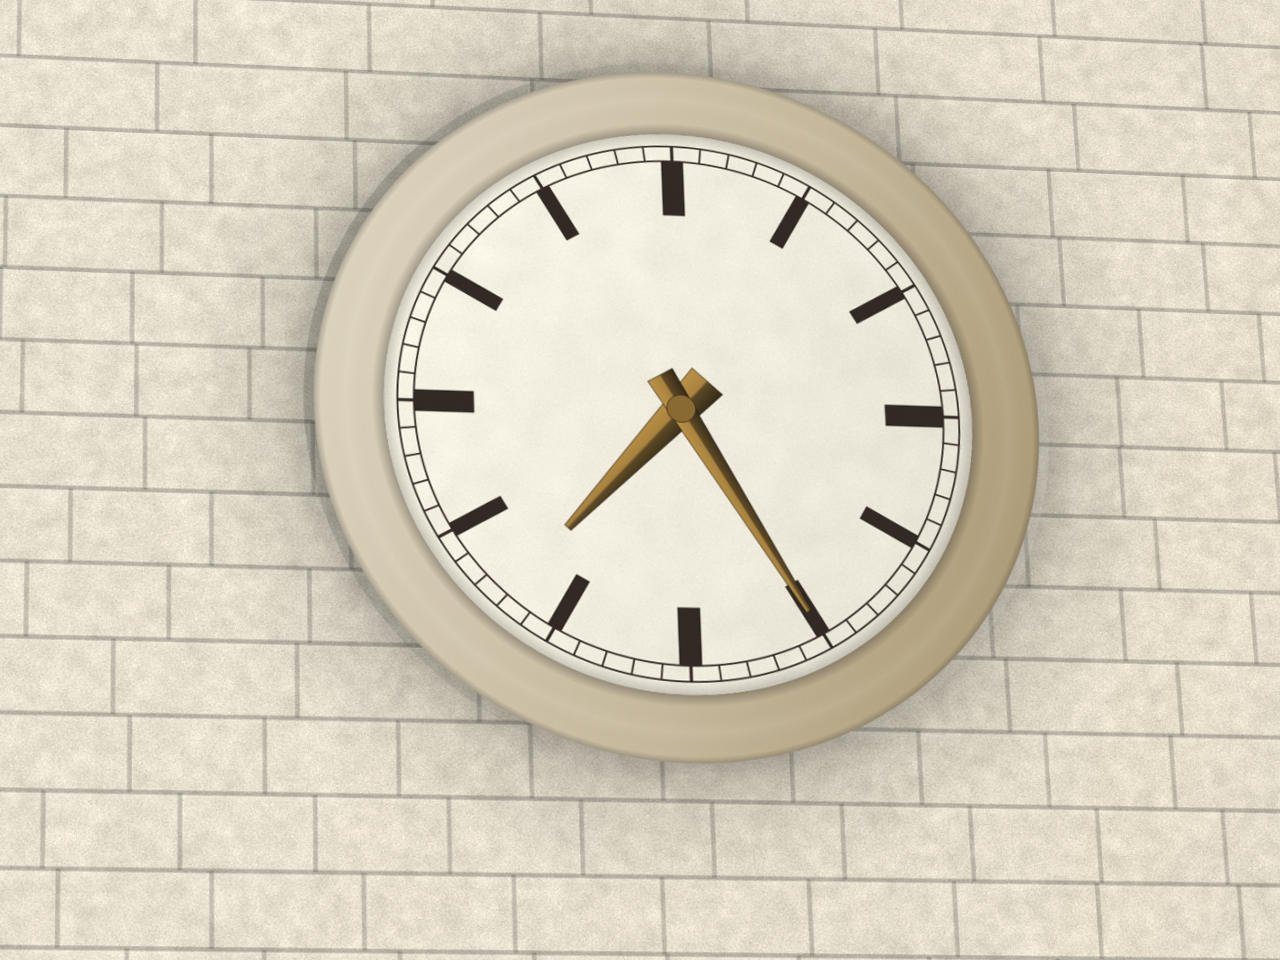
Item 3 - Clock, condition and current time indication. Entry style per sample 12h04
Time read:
7h25
